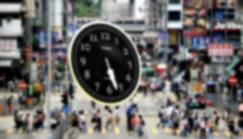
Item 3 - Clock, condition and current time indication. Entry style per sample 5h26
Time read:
5h27
